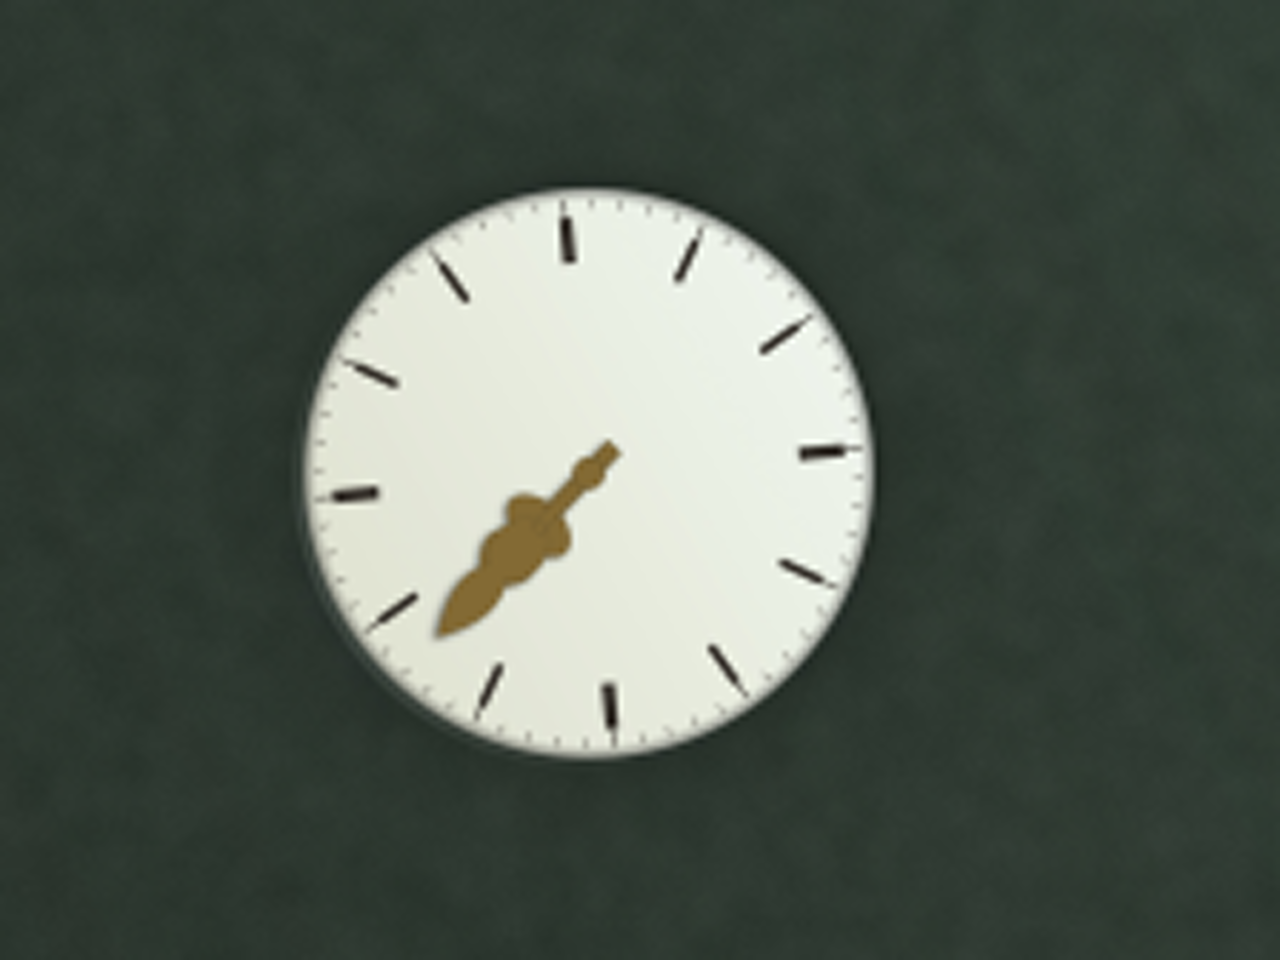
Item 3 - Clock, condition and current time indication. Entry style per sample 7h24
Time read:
7h38
